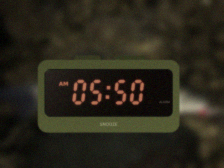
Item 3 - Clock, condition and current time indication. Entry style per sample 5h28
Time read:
5h50
